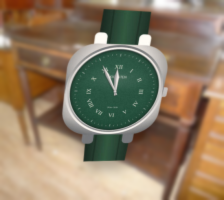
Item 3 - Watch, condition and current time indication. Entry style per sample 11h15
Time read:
11h55
